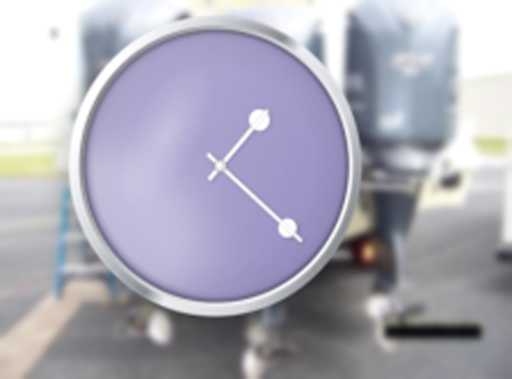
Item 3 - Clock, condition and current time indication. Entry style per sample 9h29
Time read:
1h22
